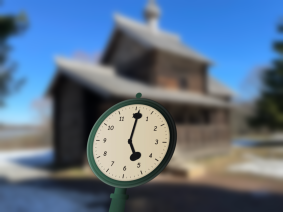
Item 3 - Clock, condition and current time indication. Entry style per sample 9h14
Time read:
5h01
